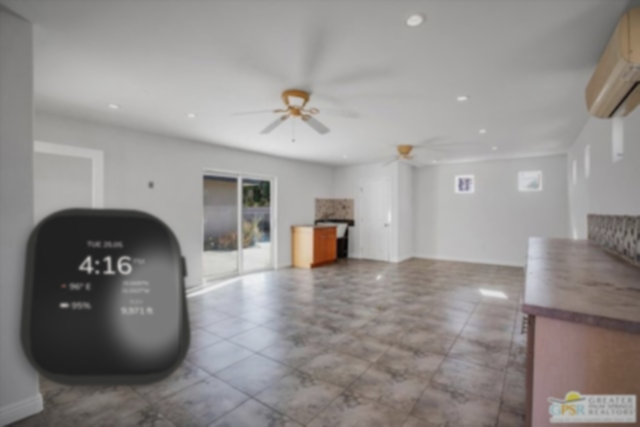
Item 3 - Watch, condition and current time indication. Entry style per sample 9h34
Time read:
4h16
